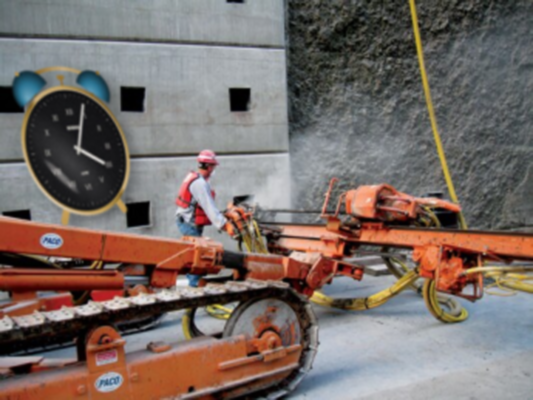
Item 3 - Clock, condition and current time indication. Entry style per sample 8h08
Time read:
4h04
